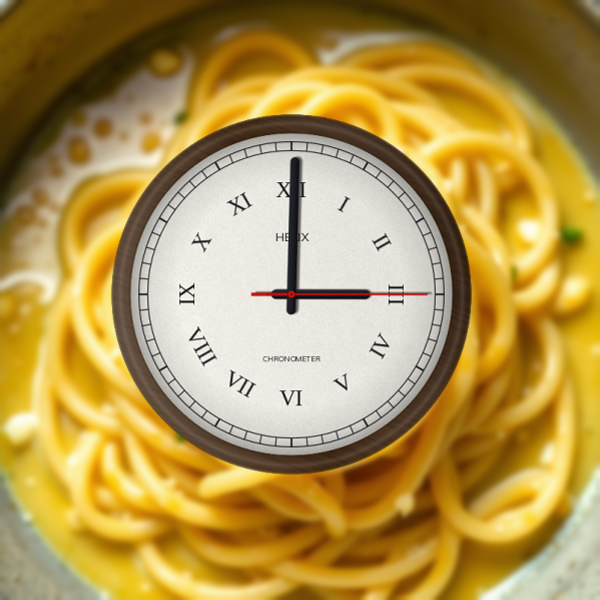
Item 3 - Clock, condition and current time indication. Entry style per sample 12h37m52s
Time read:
3h00m15s
